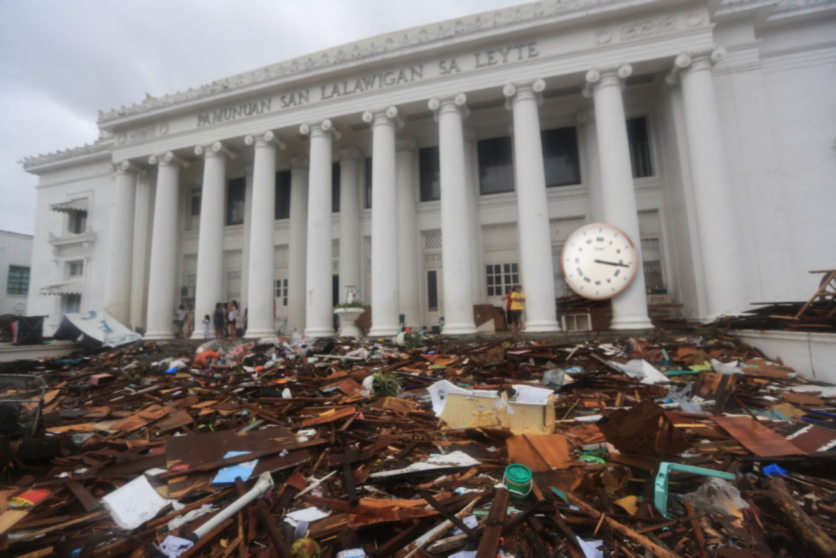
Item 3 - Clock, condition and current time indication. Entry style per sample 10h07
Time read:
3h16
